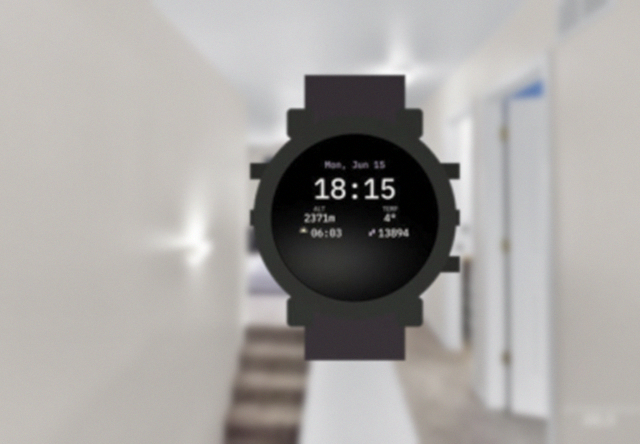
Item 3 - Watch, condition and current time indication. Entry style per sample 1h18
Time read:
18h15
